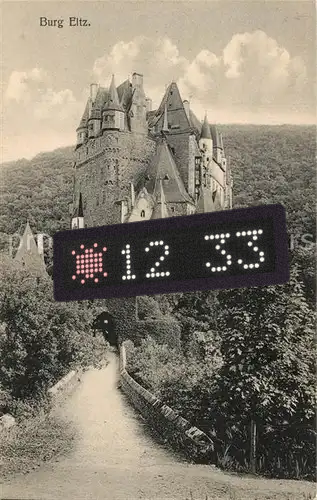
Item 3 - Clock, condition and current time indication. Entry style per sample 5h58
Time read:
12h33
